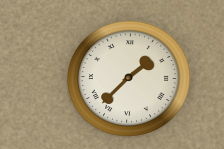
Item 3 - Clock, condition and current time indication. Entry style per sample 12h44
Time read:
1h37
